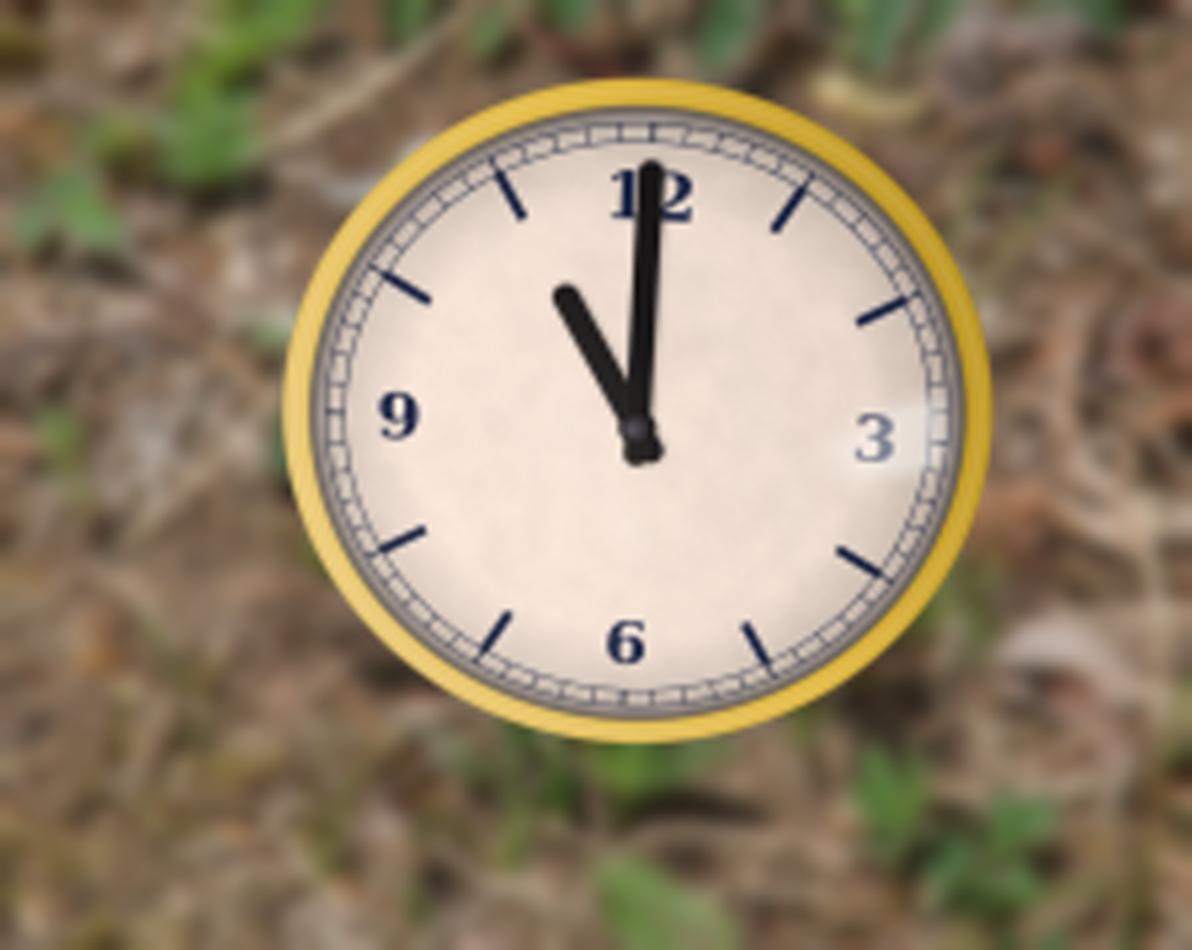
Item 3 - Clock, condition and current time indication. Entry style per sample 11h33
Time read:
11h00
